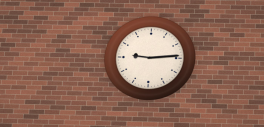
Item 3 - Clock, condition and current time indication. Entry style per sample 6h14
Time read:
9h14
